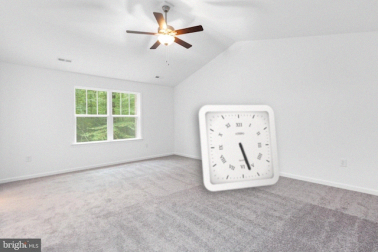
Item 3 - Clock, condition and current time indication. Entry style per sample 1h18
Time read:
5h27
